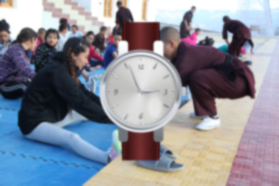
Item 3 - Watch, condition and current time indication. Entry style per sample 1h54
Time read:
2h56
